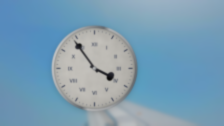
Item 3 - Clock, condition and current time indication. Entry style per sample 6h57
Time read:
3h54
